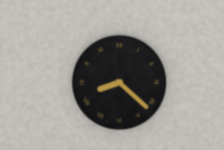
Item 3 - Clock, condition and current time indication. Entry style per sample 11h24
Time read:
8h22
